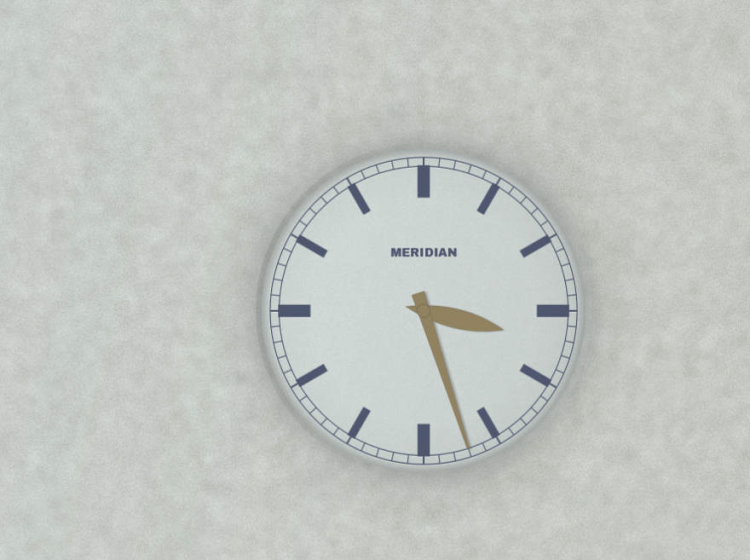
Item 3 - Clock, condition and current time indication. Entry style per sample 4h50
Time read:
3h27
